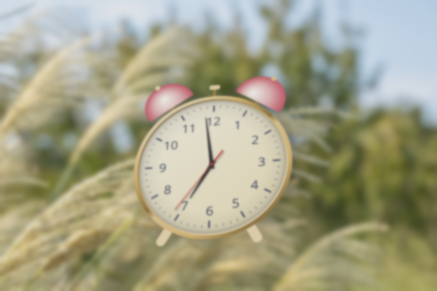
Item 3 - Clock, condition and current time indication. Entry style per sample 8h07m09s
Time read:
6h58m36s
